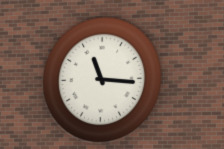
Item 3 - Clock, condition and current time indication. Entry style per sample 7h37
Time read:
11h16
